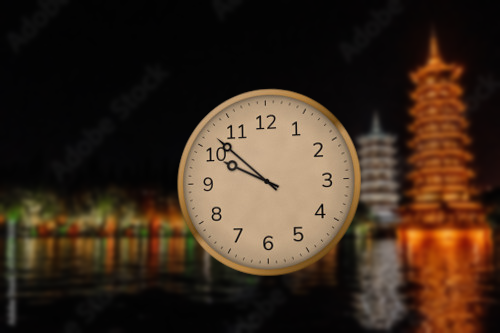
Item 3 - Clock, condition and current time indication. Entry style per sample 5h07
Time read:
9h52
